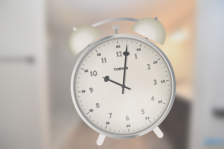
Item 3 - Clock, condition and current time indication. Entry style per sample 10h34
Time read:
10h02
